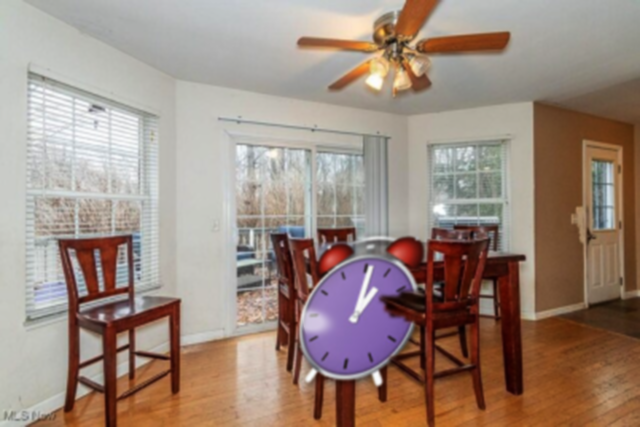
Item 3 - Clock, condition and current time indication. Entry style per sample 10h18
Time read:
1h01
